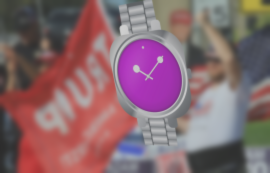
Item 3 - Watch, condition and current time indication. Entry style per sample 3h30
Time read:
10h08
